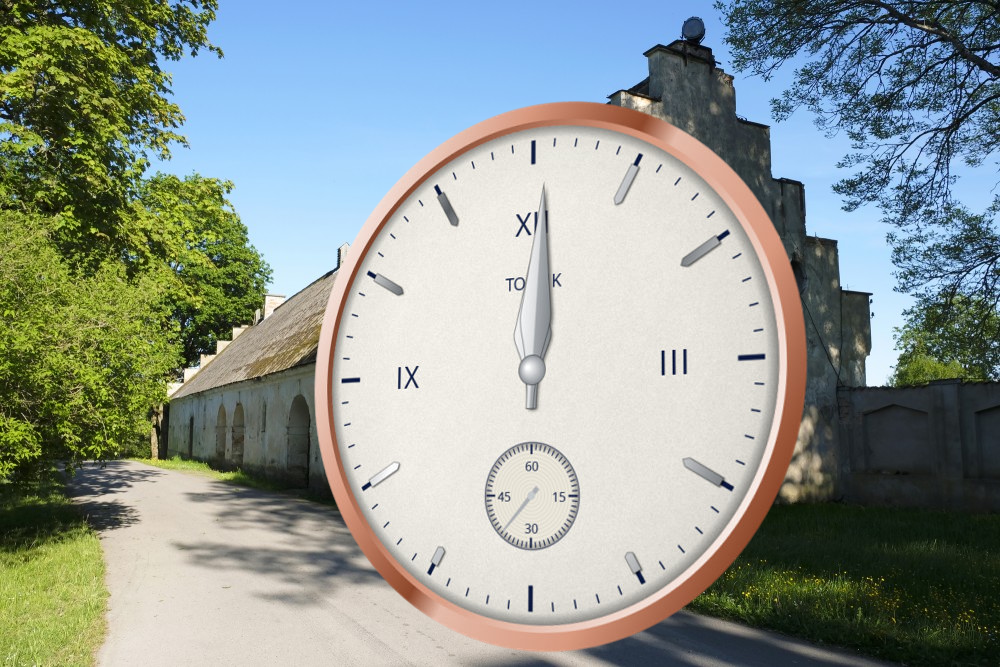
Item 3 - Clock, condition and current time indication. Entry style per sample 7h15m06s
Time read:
12h00m37s
